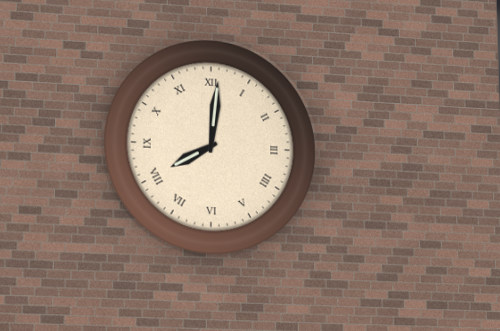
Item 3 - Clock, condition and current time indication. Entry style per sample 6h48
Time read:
8h01
